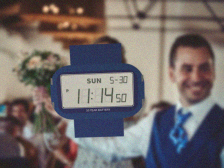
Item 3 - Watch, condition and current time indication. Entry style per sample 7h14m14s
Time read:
11h14m50s
